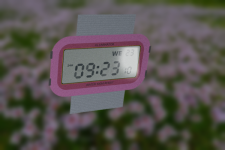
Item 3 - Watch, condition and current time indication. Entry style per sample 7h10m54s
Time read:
9h23m10s
